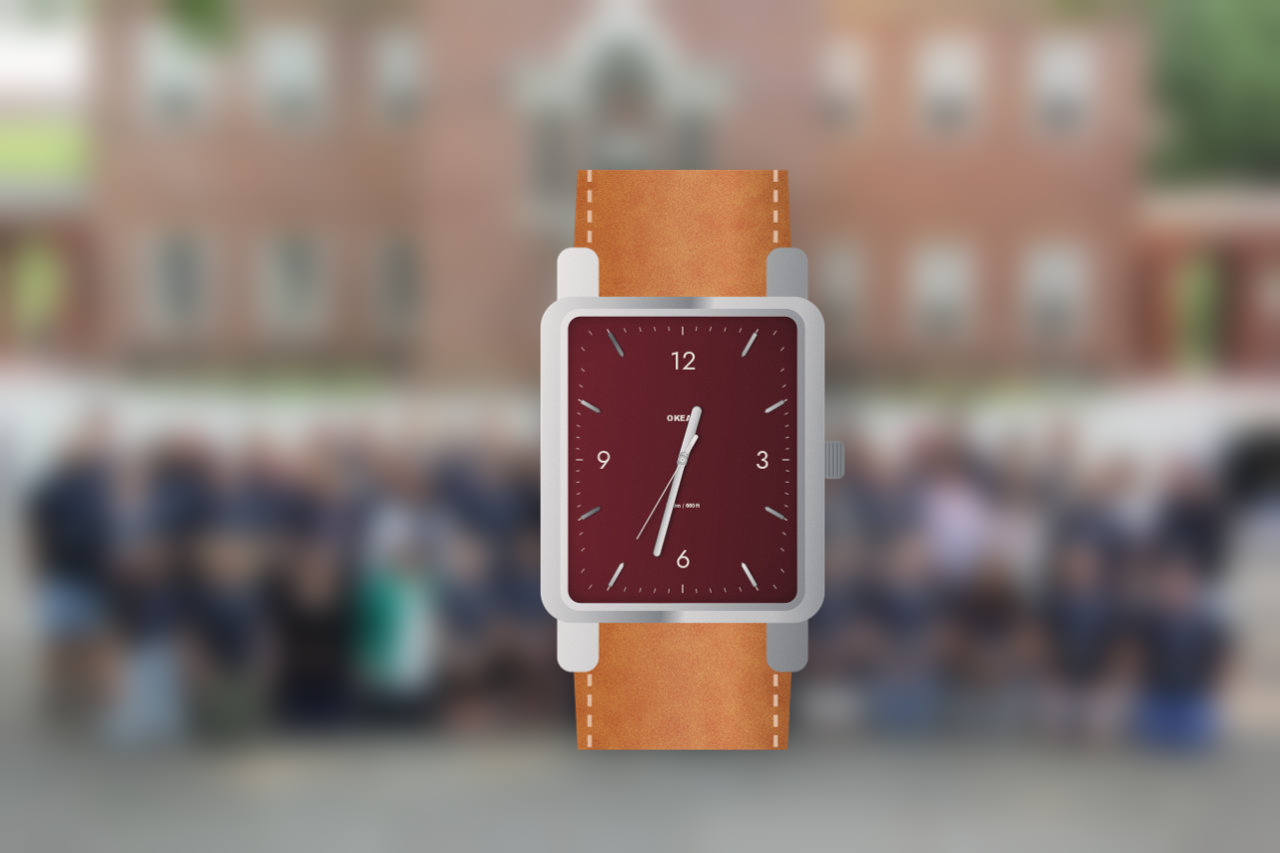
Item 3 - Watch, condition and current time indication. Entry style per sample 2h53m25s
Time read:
12h32m35s
